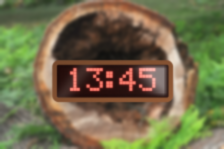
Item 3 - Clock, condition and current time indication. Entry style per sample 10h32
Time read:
13h45
